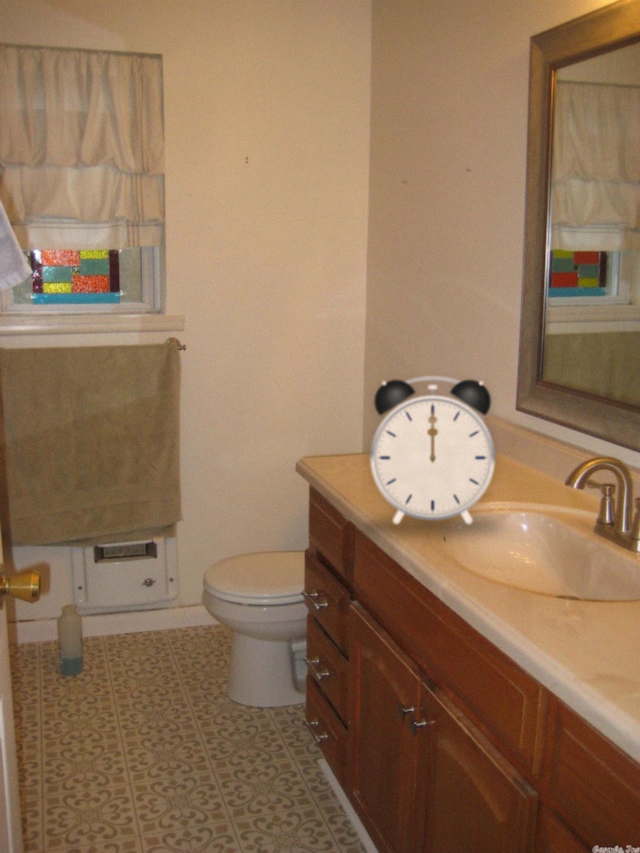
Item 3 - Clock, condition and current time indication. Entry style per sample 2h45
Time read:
12h00
